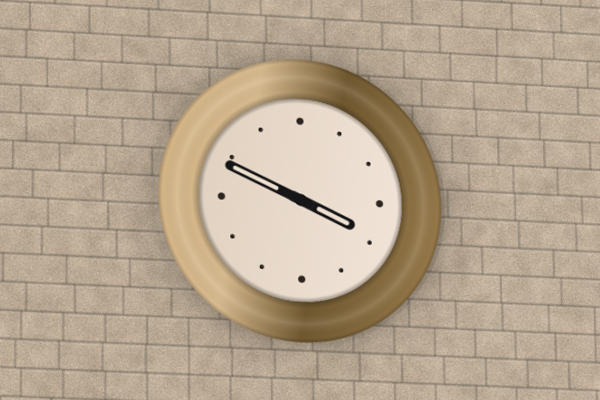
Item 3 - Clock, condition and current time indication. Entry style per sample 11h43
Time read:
3h49
